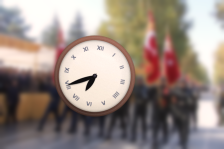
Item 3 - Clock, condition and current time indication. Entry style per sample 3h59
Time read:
6h40
